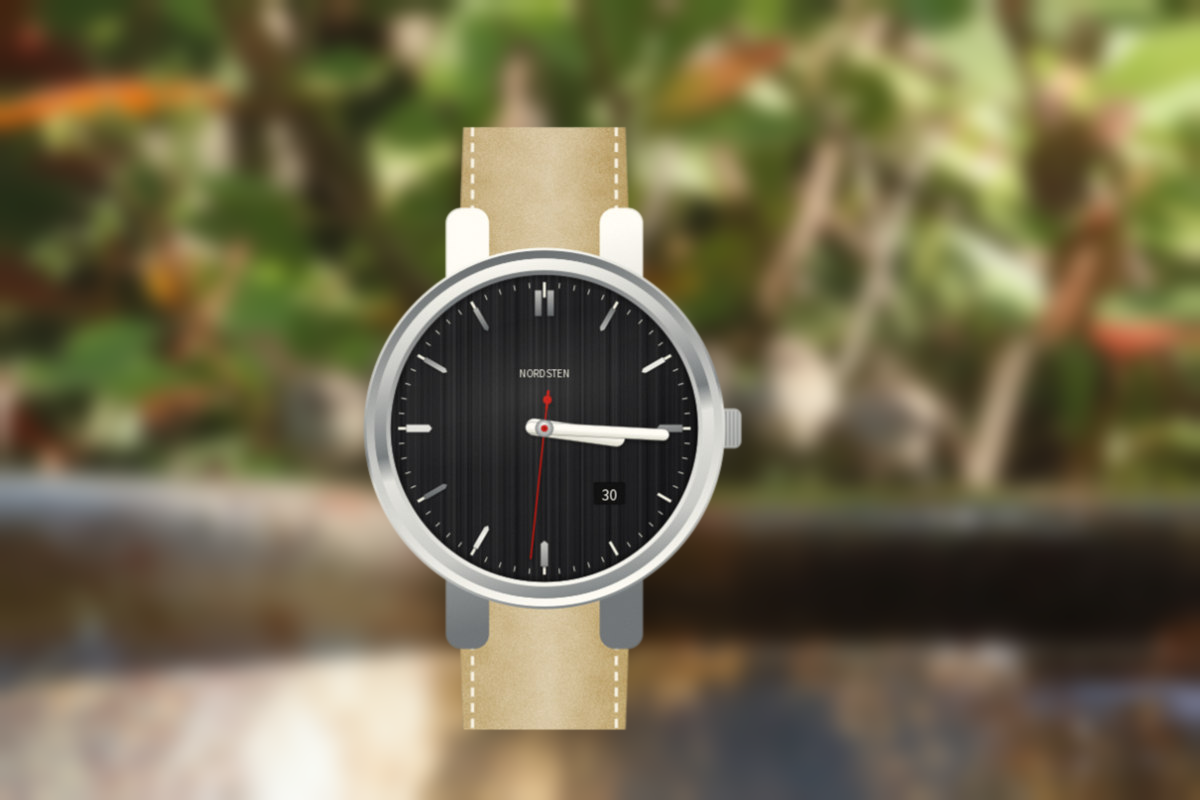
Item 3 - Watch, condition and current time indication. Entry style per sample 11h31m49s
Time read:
3h15m31s
